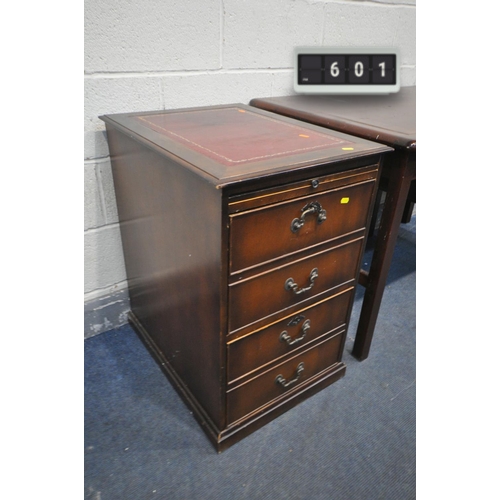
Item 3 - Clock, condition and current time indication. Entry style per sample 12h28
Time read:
6h01
